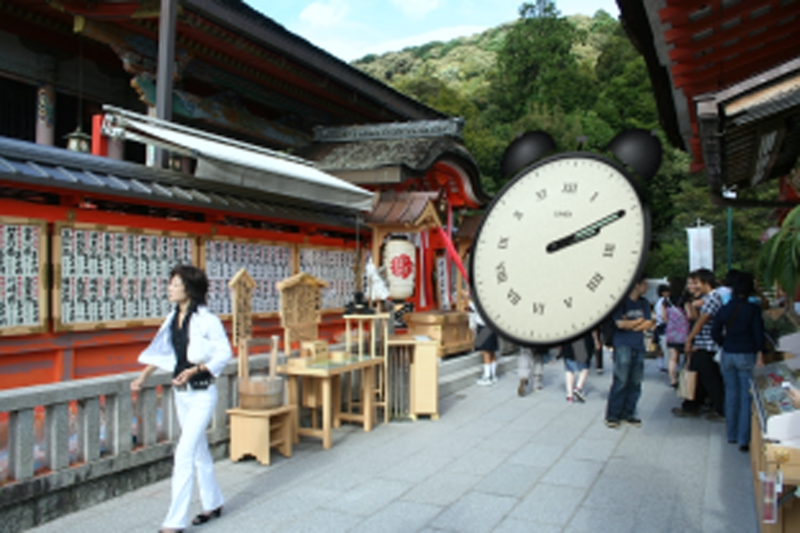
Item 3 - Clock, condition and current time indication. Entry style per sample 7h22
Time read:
2h10
